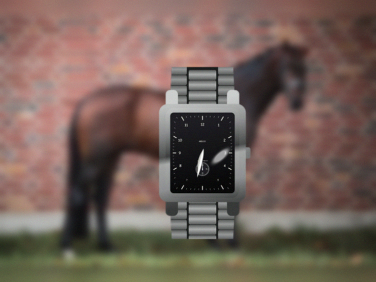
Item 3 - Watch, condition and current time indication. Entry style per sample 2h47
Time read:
6h32
